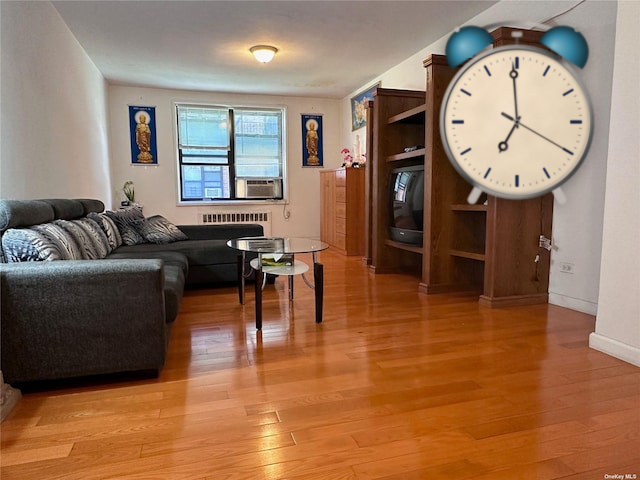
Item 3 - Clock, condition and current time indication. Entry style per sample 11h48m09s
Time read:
6h59m20s
